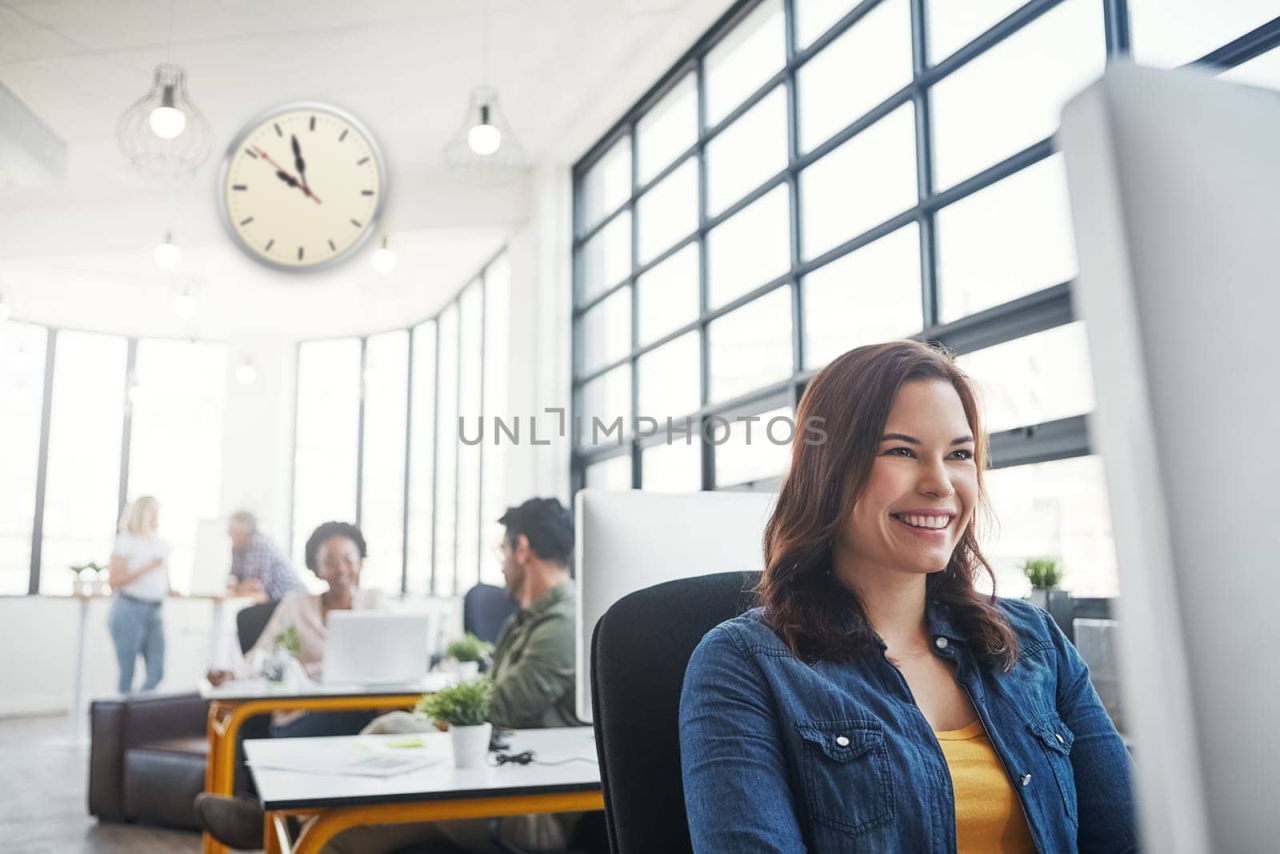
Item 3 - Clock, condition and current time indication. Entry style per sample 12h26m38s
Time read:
9h56m51s
